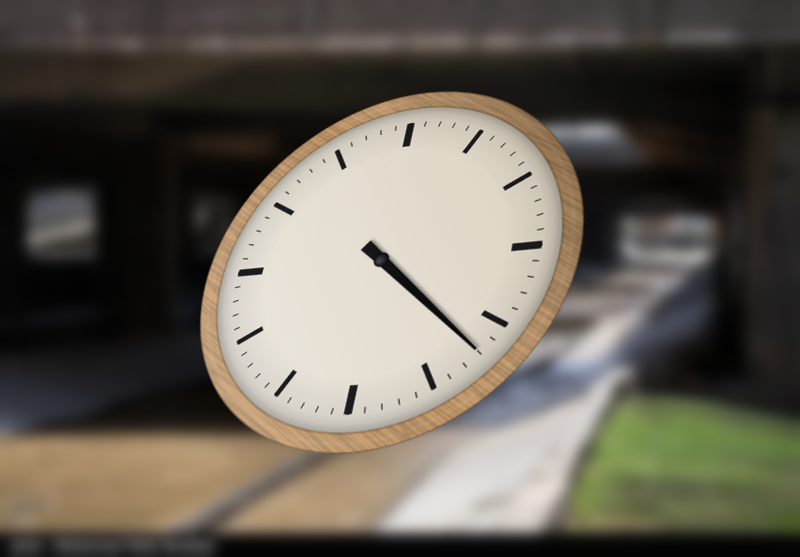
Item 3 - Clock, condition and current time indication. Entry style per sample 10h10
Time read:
4h22
